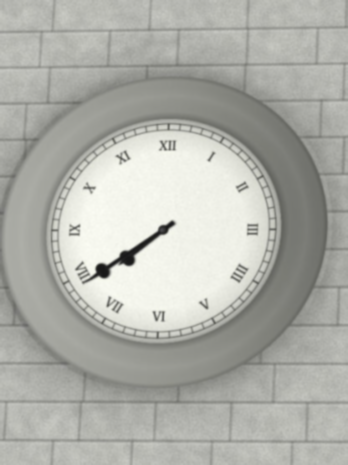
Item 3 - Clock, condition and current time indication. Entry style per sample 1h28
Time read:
7h39
